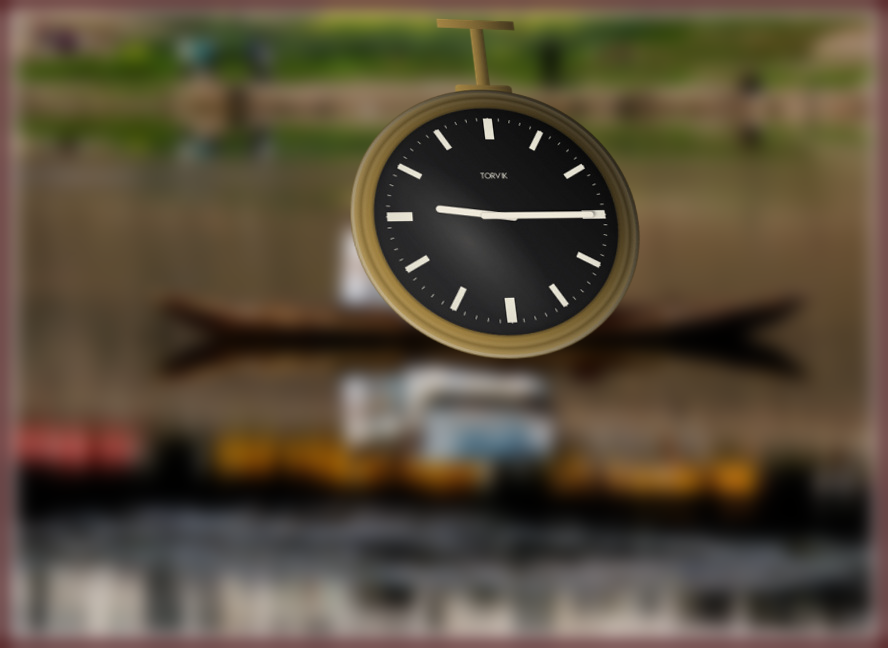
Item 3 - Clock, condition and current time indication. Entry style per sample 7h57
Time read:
9h15
